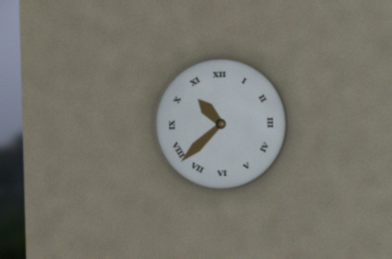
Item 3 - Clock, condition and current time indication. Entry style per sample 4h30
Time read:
10h38
